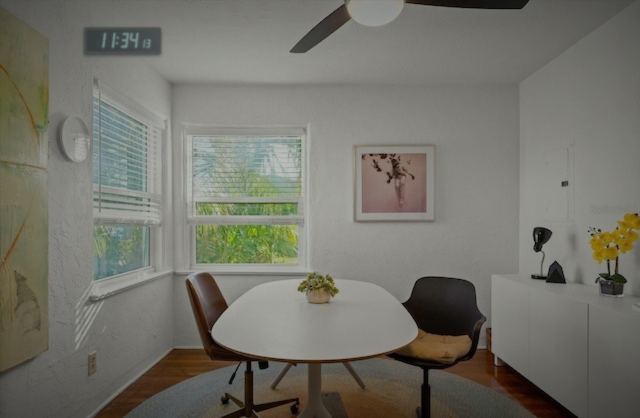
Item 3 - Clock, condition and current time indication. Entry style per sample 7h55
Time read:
11h34
